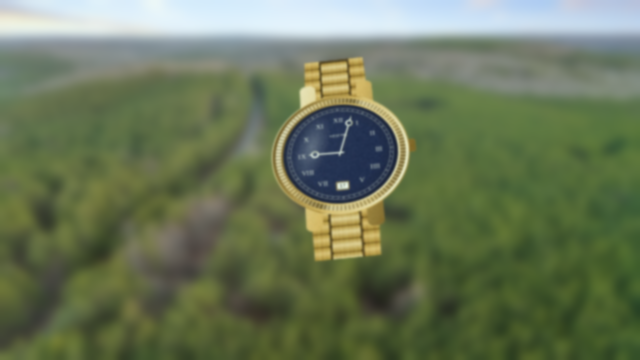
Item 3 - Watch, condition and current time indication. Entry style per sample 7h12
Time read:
9h03
